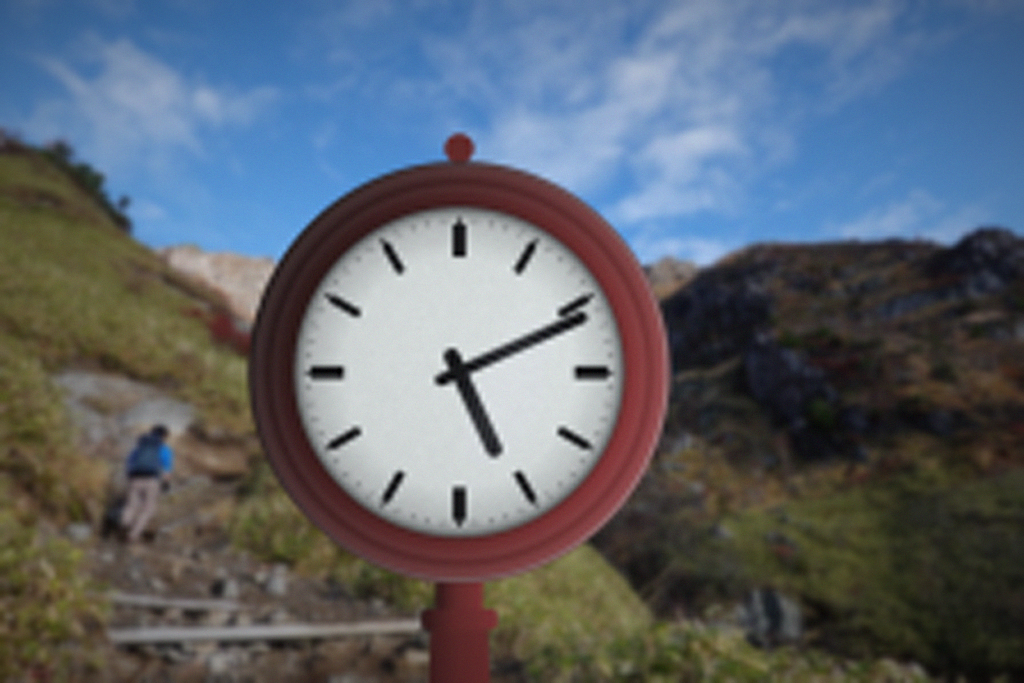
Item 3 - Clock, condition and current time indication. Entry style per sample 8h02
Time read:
5h11
